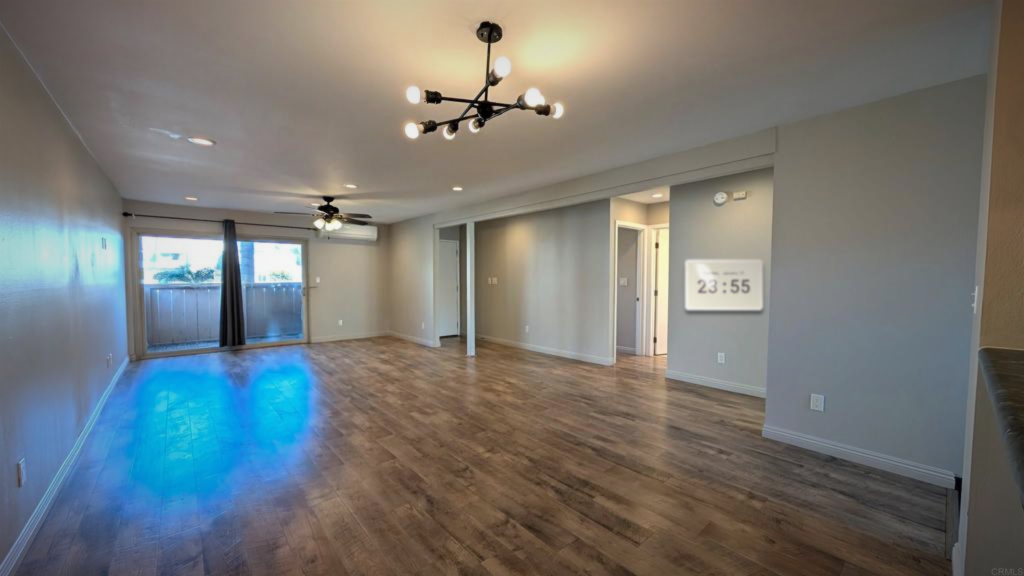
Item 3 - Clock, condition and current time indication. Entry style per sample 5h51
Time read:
23h55
